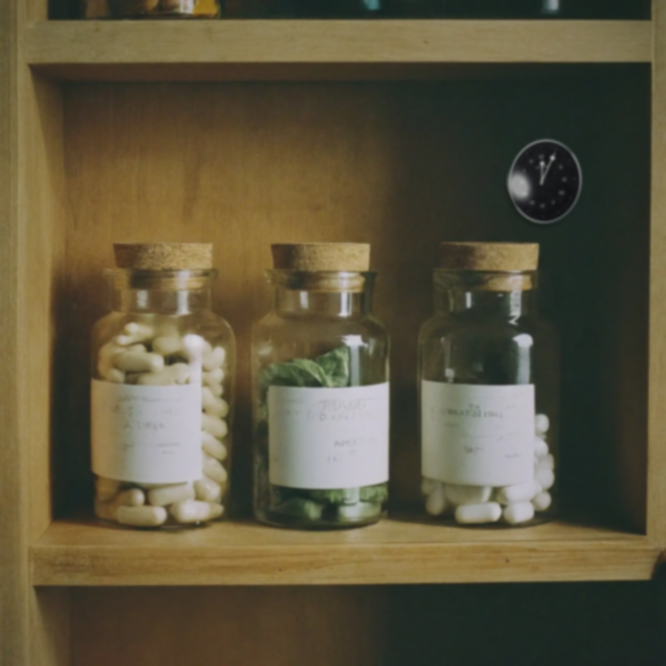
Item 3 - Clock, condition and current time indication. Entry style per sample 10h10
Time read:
12h05
